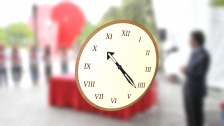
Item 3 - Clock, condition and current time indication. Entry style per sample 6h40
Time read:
10h22
